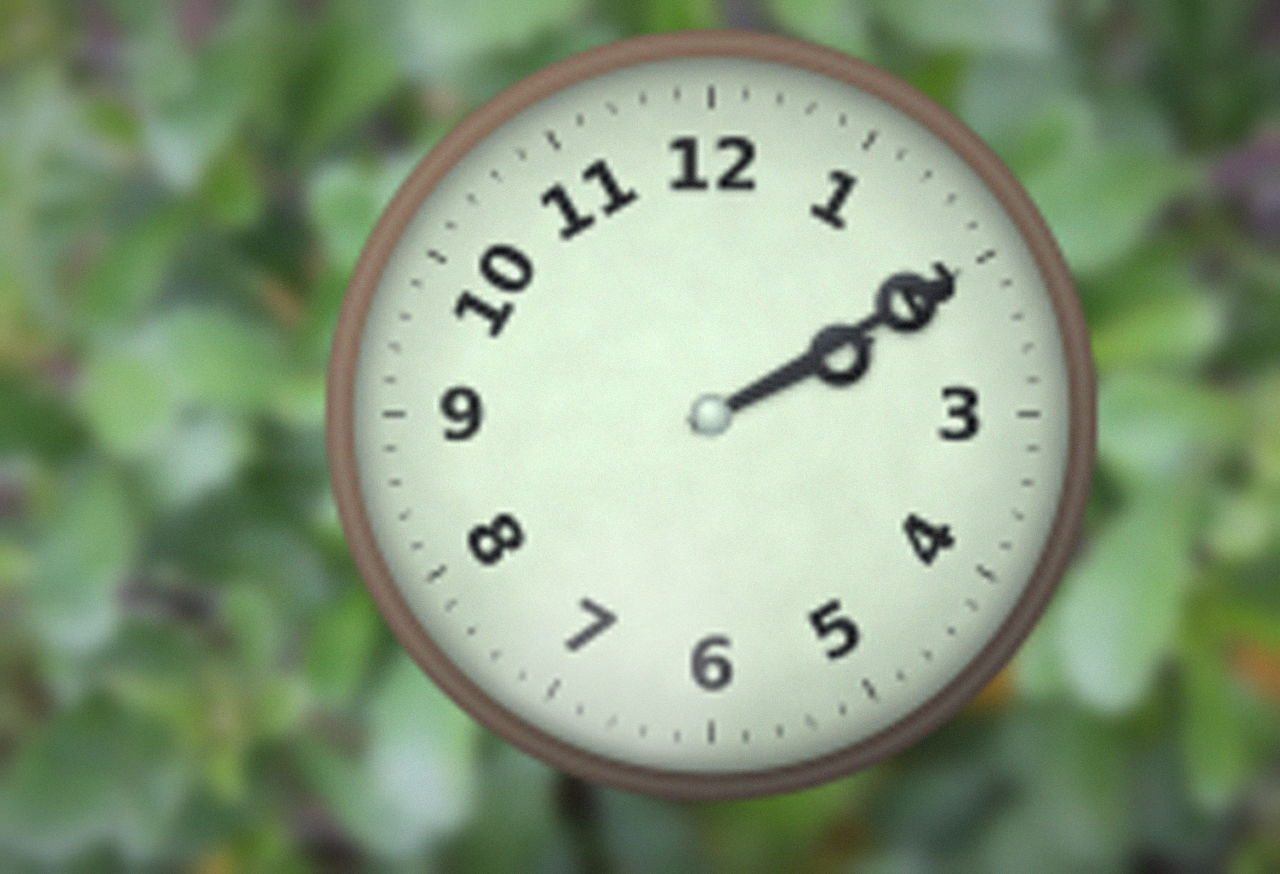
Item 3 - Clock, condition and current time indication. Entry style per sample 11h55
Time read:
2h10
